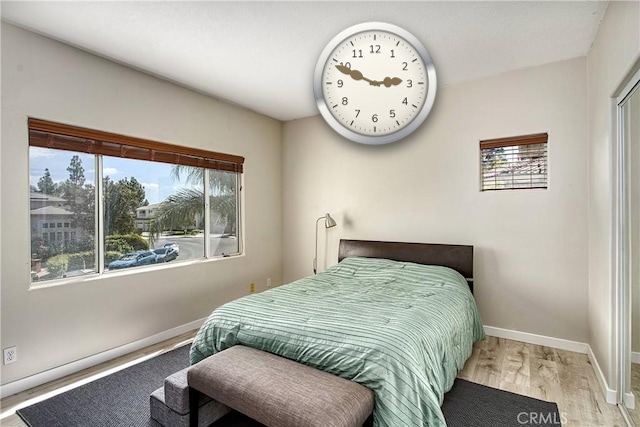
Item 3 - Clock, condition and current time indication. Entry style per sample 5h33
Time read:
2h49
